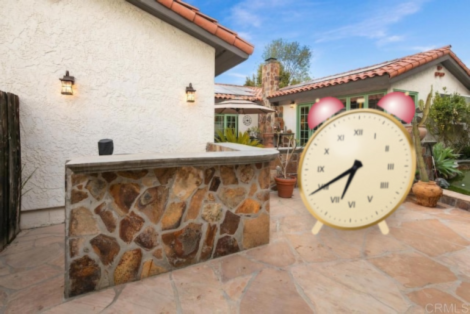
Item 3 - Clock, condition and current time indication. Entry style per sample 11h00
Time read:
6h40
